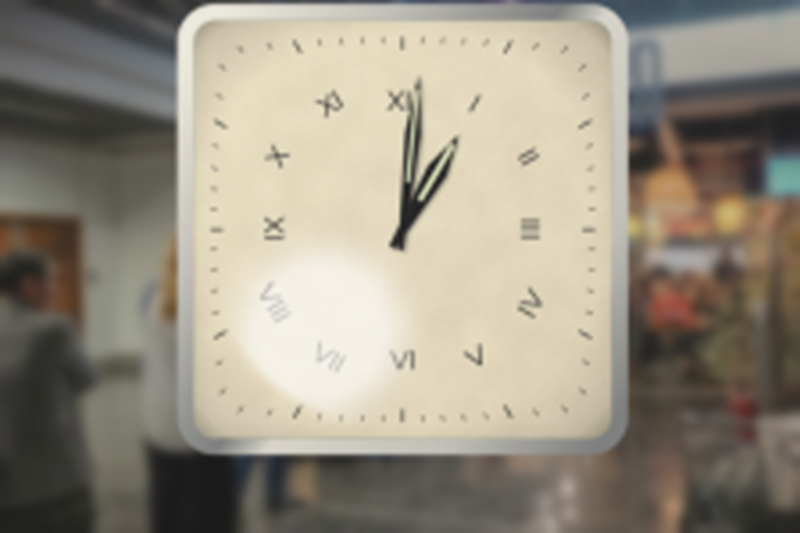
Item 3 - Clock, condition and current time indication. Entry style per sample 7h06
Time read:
1h01
